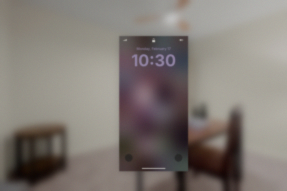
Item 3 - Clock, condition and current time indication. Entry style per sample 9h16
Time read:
10h30
